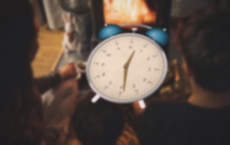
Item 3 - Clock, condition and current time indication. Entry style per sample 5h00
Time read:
12h29
